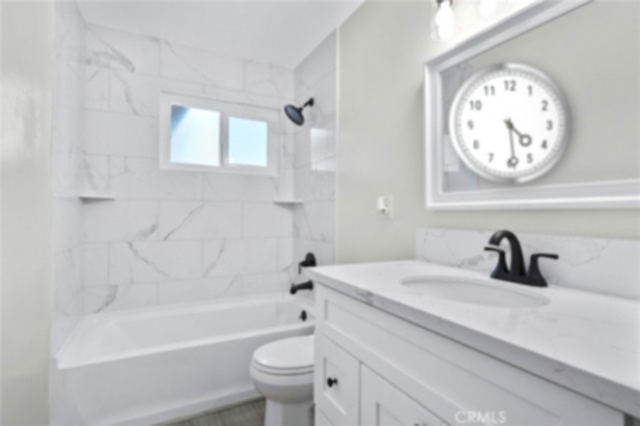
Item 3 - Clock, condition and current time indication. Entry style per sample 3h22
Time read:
4h29
